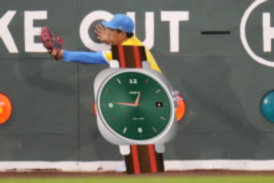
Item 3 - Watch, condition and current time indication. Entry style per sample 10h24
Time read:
12h46
